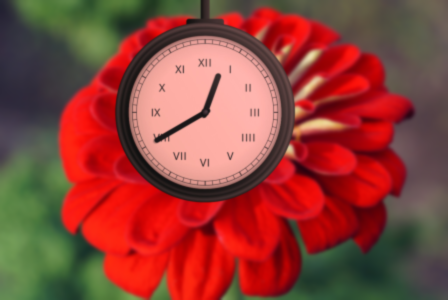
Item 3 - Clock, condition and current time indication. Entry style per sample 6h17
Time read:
12h40
